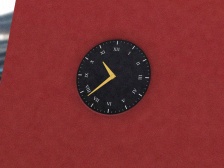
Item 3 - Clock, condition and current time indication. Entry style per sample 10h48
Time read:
10h38
